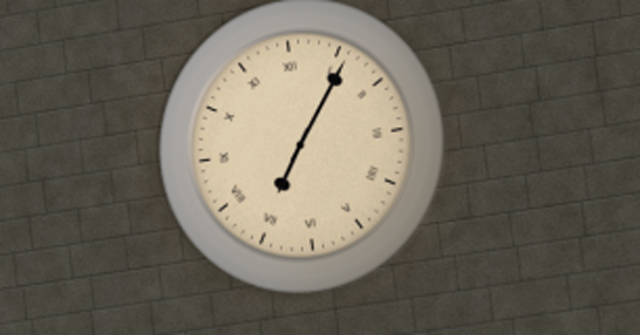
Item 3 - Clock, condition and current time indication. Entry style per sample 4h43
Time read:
7h06
